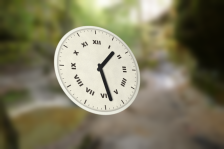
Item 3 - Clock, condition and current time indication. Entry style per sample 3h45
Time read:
1h28
